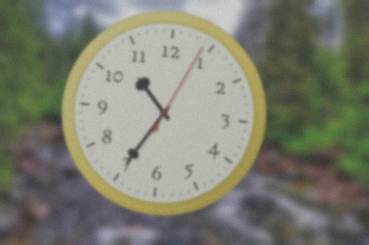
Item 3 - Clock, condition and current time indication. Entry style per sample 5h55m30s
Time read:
10h35m04s
